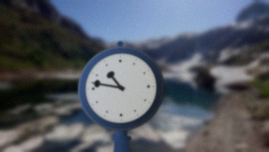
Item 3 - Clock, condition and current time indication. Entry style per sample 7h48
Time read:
10h47
